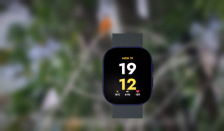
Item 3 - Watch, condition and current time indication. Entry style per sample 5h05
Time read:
19h12
